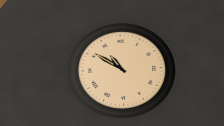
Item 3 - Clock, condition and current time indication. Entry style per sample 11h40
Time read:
10h51
